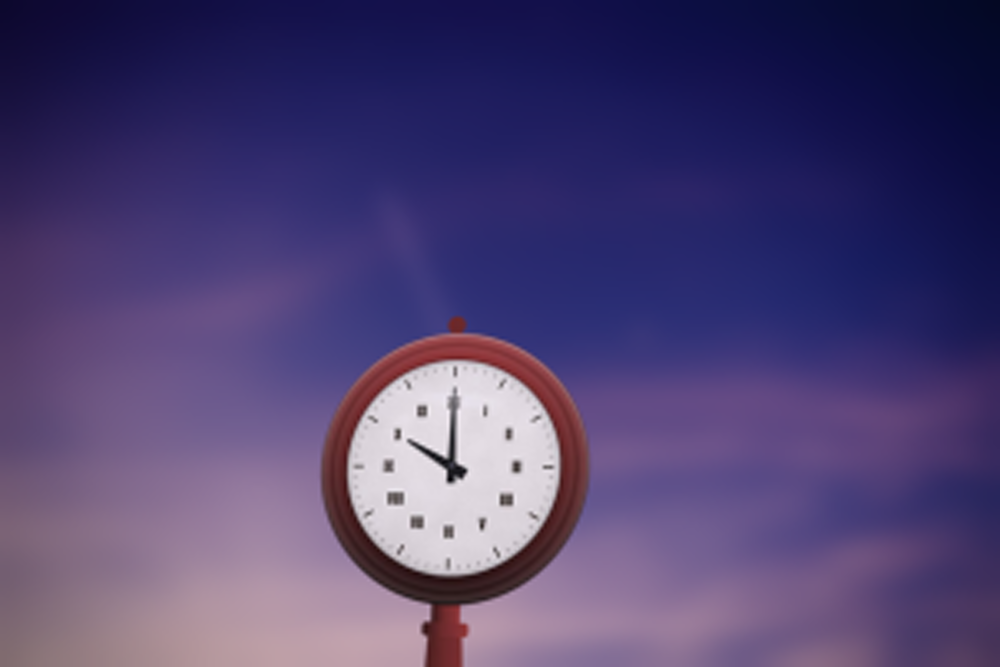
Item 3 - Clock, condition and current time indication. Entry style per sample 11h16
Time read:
10h00
